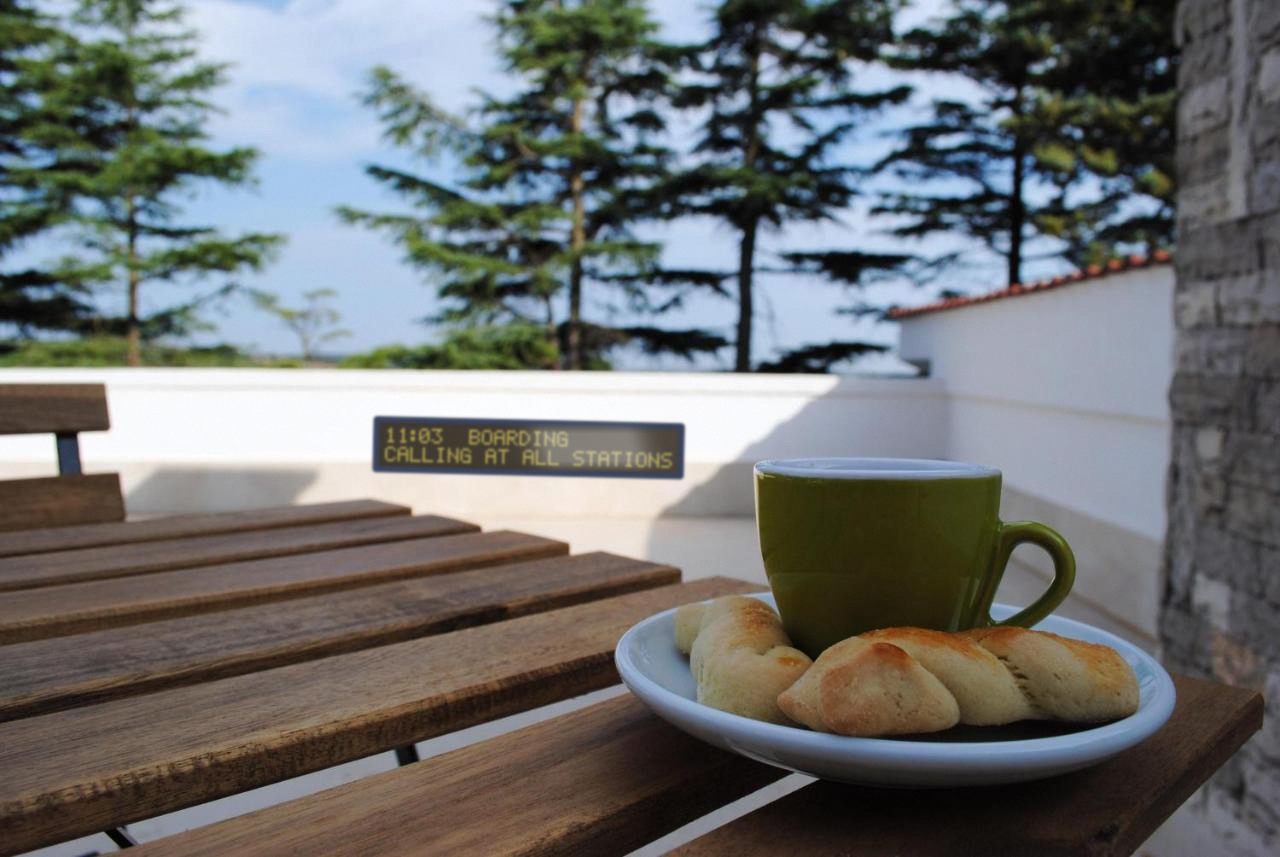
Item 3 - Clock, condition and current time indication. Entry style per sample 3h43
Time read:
11h03
